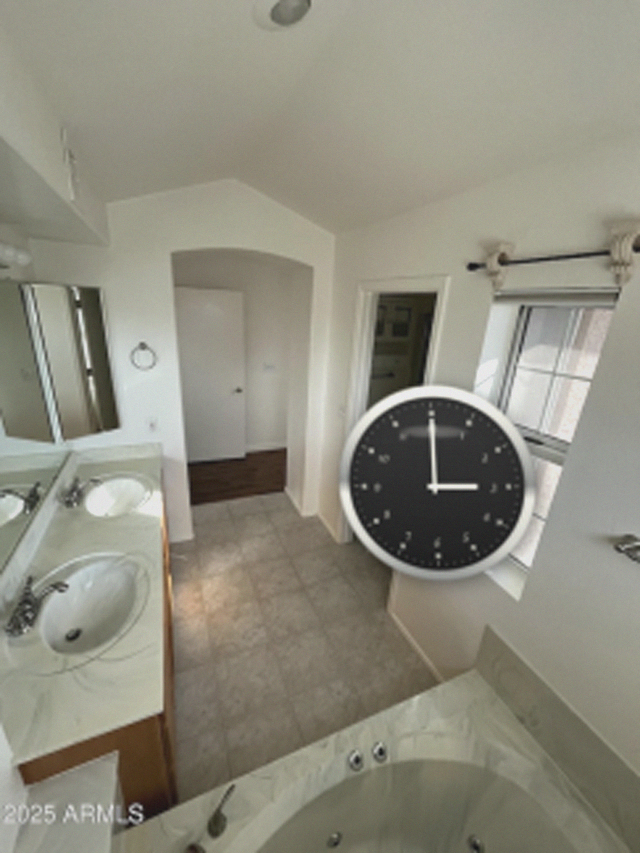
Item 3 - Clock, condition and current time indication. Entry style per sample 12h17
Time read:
3h00
